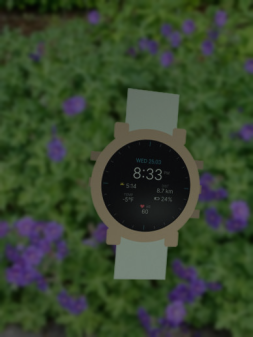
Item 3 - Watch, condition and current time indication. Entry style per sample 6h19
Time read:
8h33
